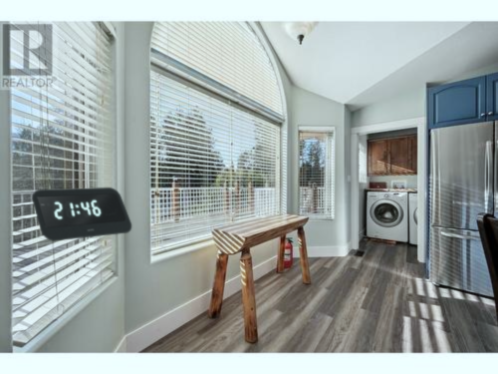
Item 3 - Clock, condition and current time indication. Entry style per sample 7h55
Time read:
21h46
